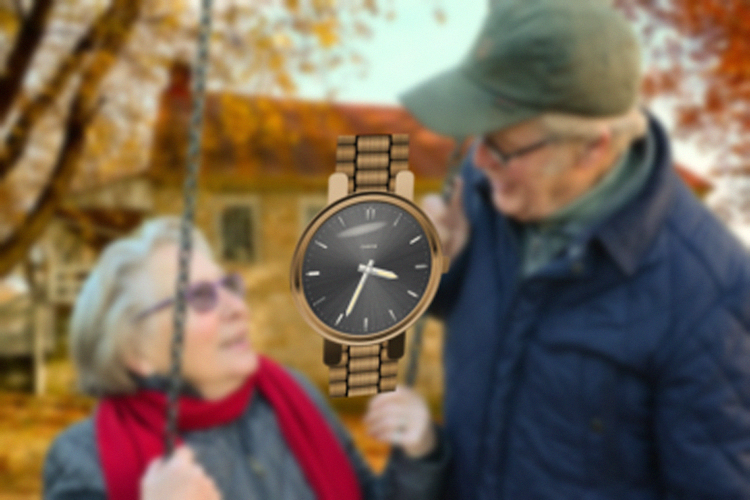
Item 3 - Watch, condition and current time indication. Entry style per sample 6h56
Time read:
3h34
